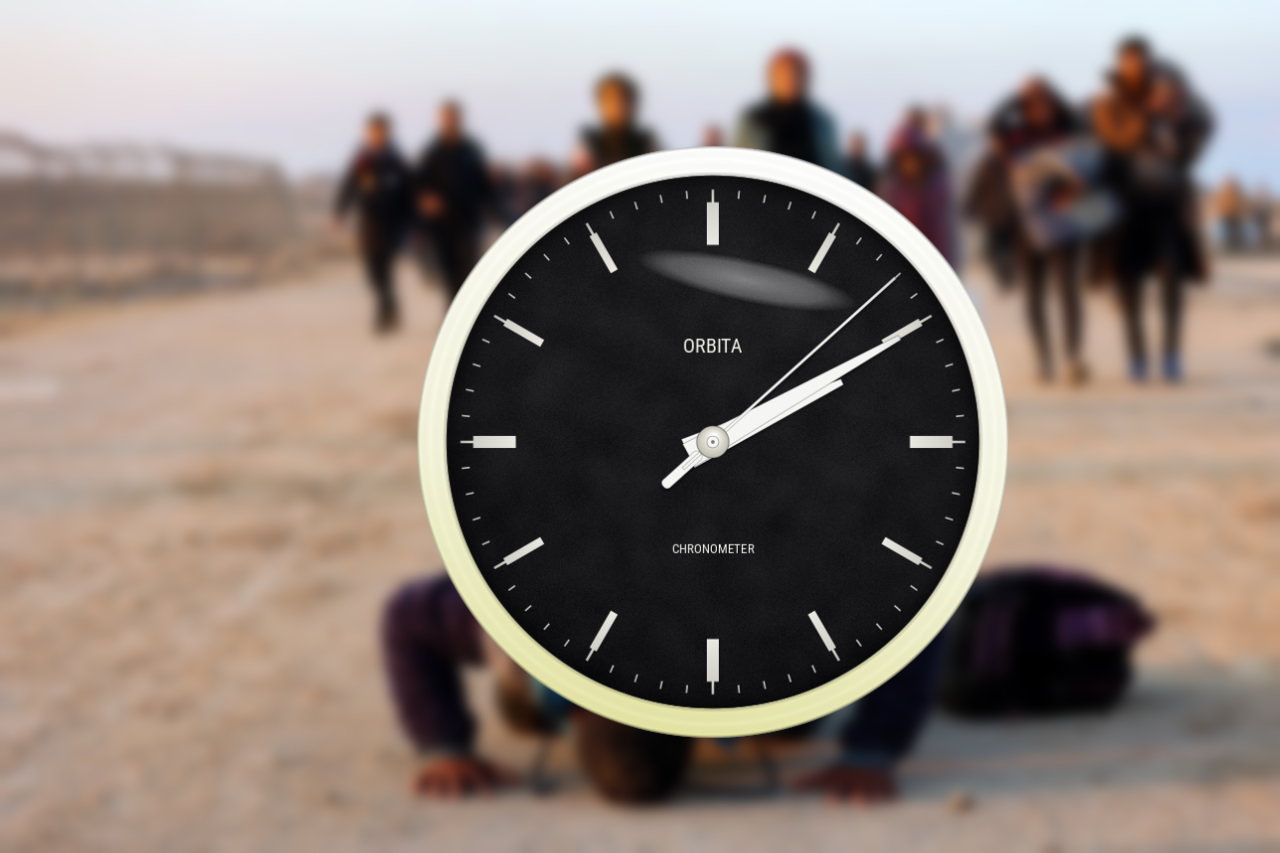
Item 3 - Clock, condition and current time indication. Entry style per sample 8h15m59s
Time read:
2h10m08s
